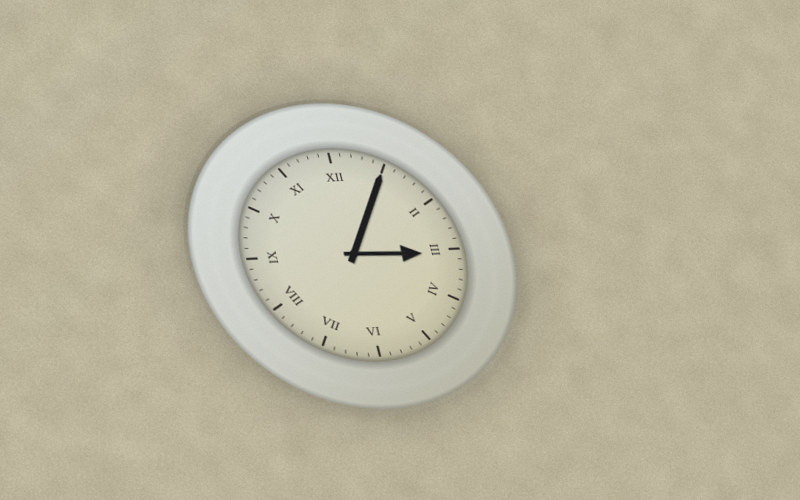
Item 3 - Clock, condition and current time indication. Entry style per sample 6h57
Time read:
3h05
